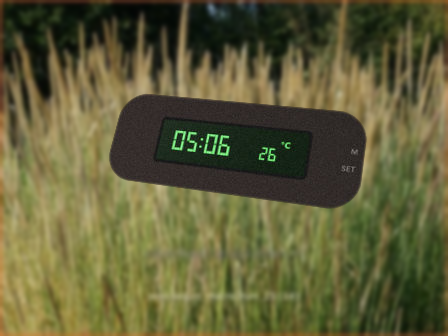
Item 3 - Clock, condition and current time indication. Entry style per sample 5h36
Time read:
5h06
